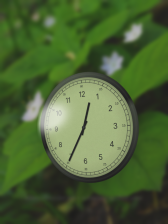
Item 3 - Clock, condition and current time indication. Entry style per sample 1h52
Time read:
12h35
